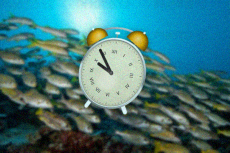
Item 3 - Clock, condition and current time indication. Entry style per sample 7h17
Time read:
9h54
